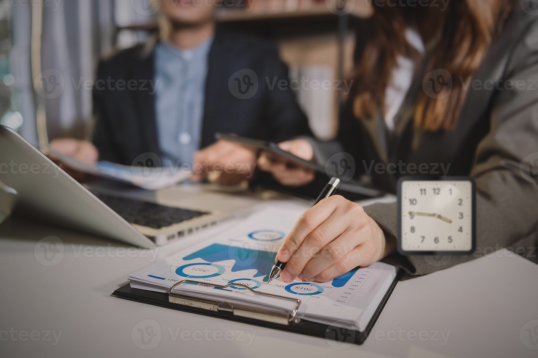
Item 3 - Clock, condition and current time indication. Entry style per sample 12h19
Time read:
3h46
